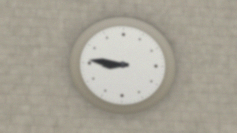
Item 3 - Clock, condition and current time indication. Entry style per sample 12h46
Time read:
8h46
